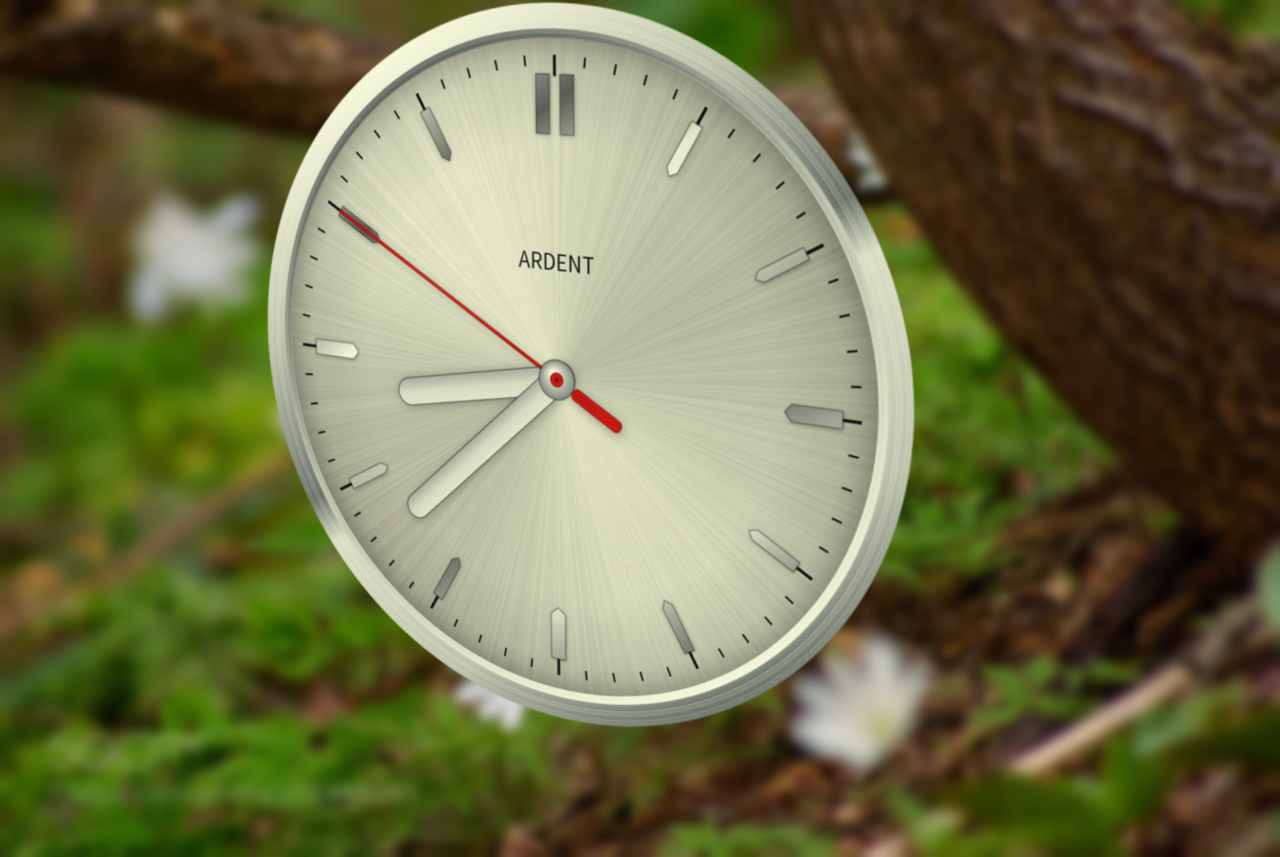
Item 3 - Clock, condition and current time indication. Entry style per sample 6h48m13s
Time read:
8h37m50s
